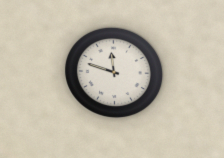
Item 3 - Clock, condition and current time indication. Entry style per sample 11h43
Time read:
11h48
